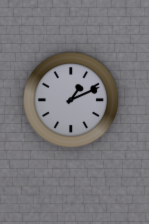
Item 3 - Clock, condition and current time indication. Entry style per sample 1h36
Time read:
1h11
